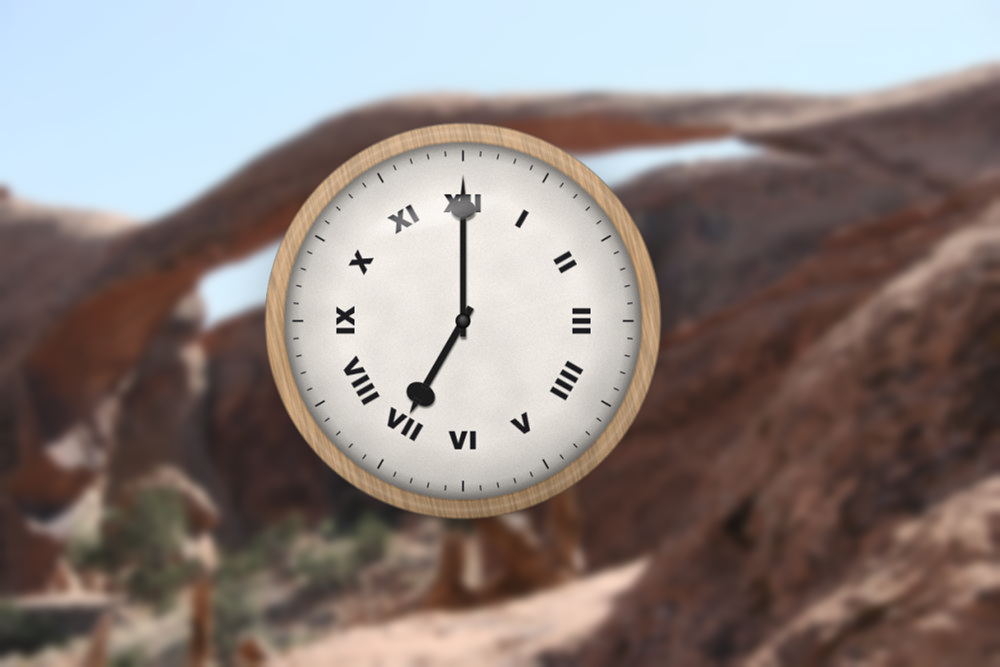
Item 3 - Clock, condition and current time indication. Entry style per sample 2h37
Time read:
7h00
